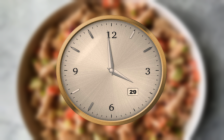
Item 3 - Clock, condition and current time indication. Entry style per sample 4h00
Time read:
3h59
